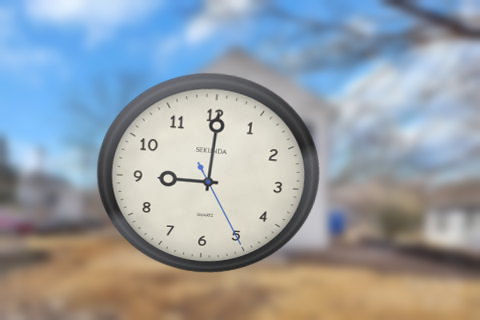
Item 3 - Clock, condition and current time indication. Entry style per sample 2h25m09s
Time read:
9h00m25s
